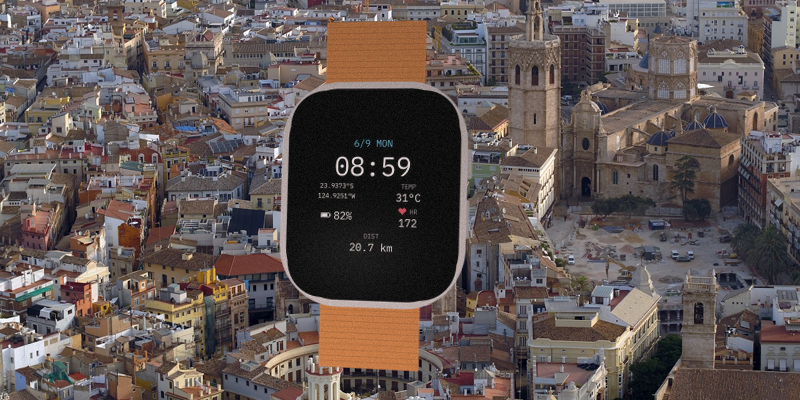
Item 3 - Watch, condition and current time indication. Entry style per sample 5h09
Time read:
8h59
